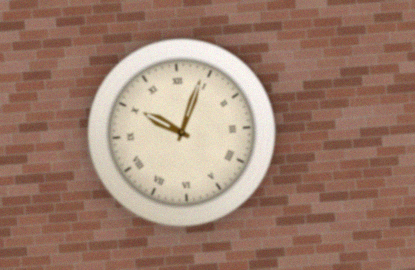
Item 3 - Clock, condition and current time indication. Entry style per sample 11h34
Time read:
10h04
